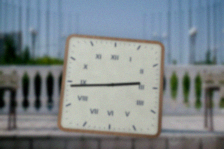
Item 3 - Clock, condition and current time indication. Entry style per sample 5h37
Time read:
2h44
